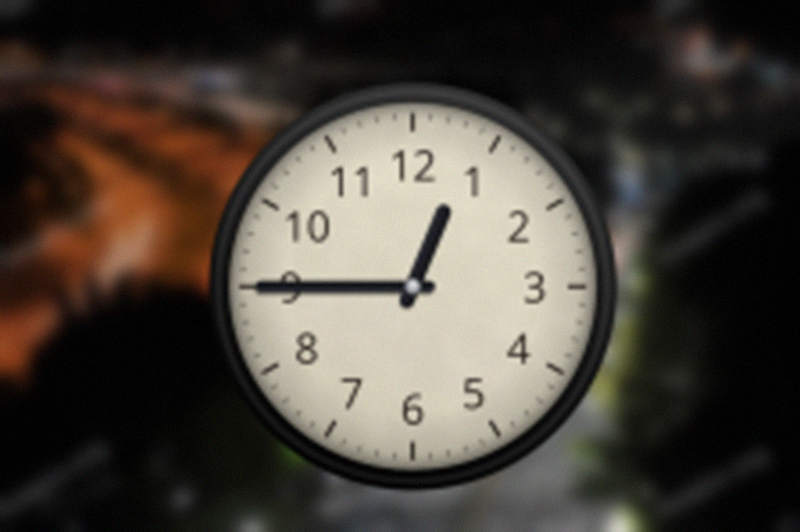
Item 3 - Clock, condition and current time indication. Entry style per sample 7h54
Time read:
12h45
